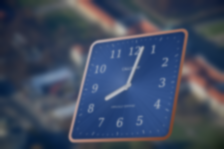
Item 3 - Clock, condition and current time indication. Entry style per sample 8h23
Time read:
8h02
